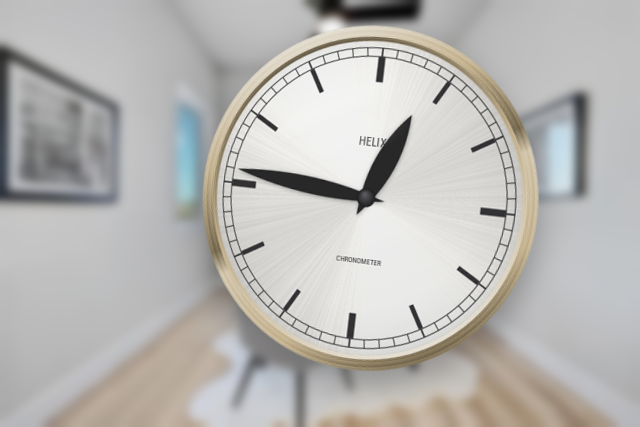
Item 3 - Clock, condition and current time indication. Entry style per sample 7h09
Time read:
12h46
